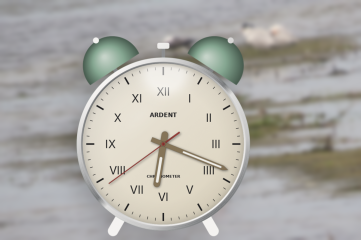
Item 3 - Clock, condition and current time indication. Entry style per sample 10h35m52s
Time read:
6h18m39s
